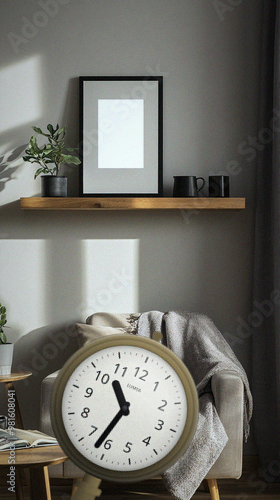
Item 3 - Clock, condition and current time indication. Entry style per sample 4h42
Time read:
10h32
